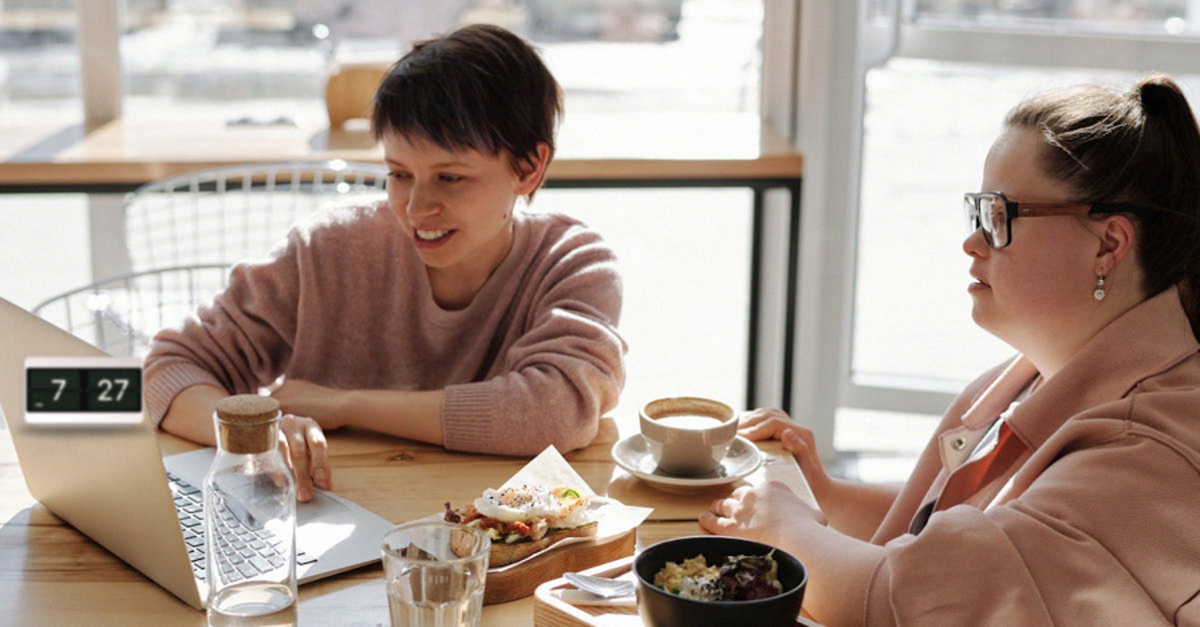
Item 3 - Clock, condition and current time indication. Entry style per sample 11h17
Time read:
7h27
